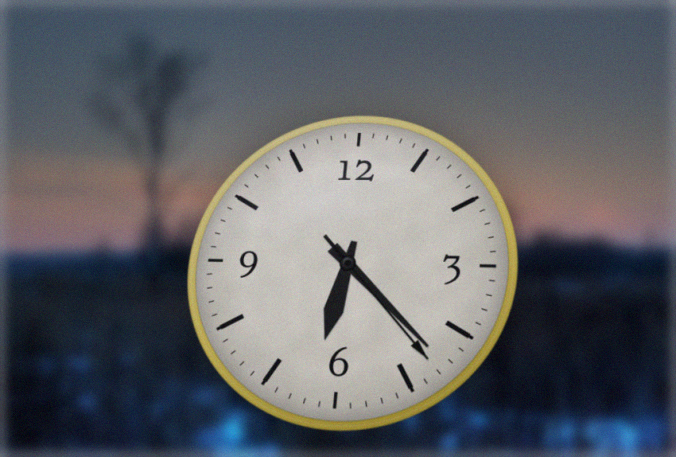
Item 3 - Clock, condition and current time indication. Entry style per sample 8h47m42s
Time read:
6h22m23s
